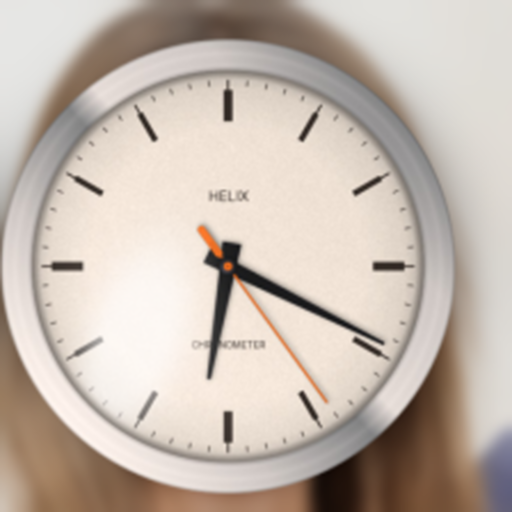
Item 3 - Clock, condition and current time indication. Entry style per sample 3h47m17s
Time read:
6h19m24s
